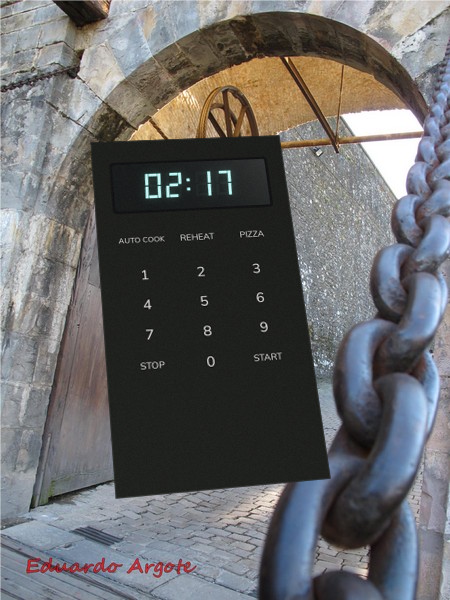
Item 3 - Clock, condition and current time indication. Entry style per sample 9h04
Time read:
2h17
